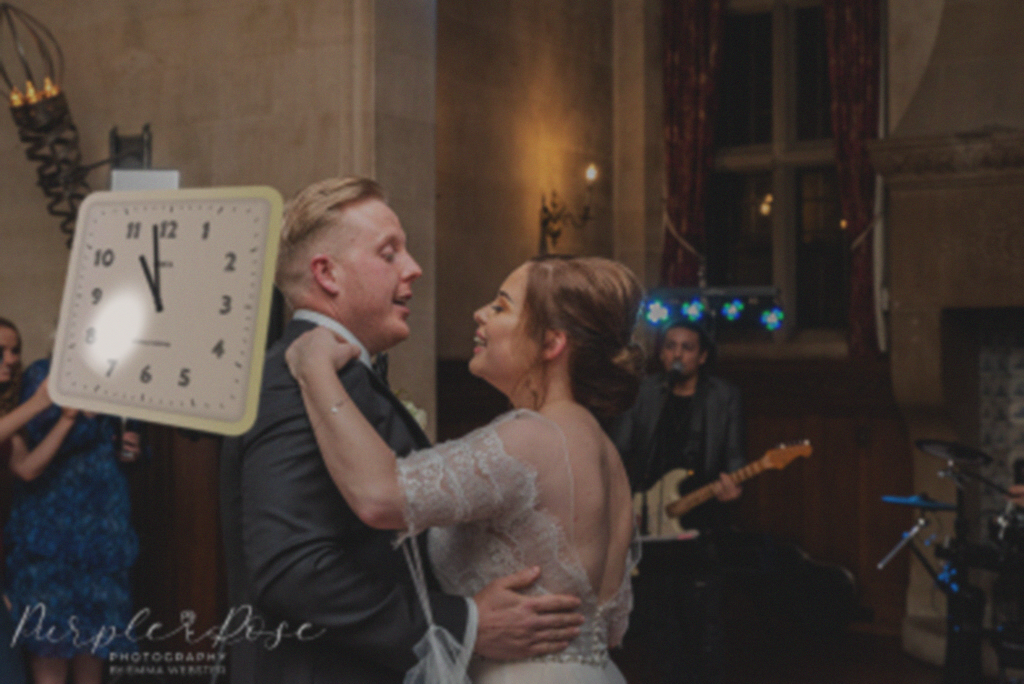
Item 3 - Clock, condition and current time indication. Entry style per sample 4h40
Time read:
10h58
